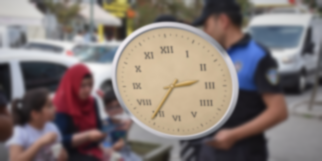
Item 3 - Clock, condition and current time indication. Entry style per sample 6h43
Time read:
2h36
